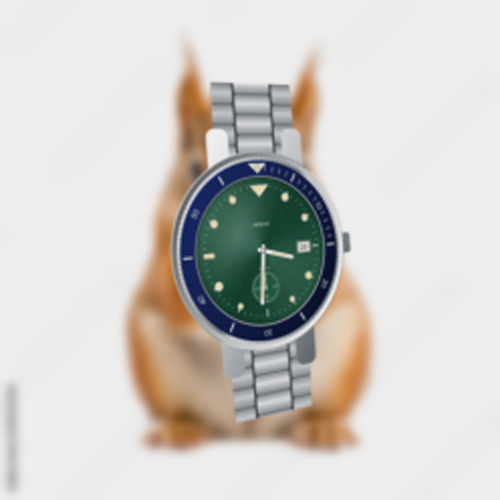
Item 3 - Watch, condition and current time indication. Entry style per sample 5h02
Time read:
3h31
